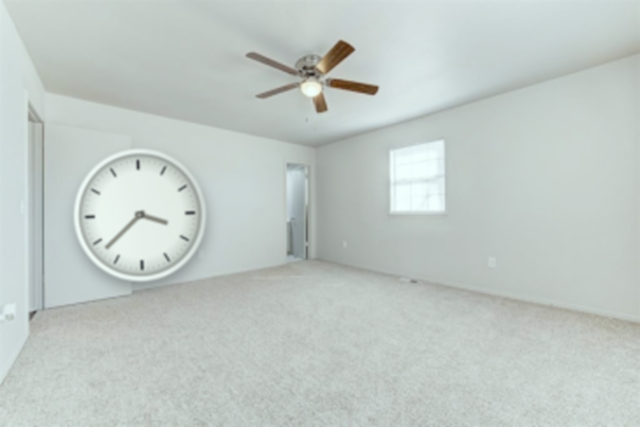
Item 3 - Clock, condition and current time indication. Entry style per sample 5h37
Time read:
3h38
